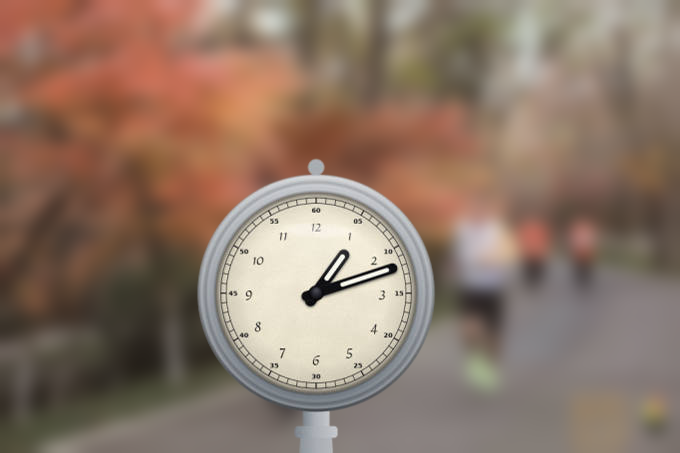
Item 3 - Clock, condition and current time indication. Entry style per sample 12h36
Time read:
1h12
